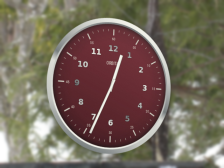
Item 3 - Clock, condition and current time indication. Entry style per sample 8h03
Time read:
12h34
